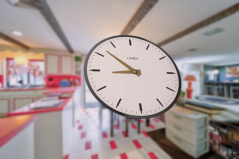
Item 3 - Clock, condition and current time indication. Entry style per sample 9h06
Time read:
8h52
